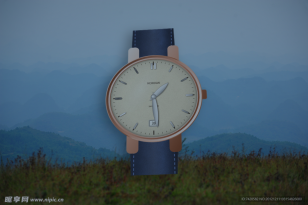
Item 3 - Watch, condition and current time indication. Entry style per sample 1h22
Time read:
1h29
